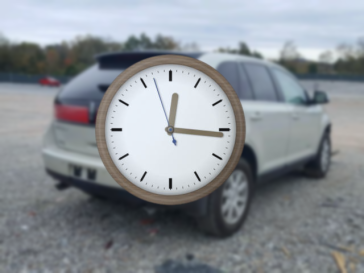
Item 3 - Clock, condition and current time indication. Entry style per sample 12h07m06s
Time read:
12h15m57s
